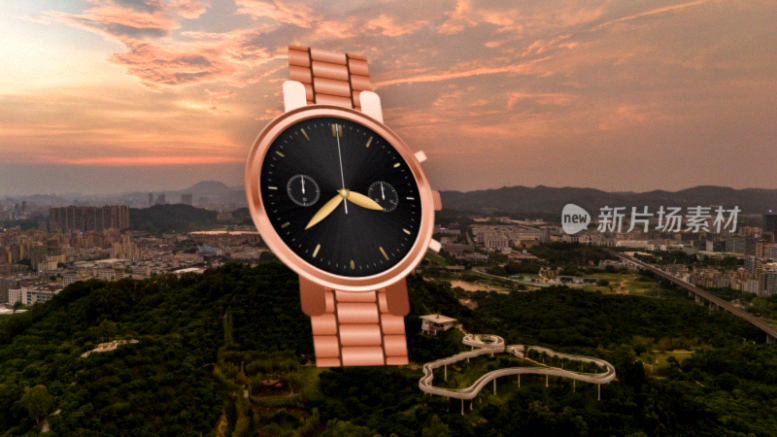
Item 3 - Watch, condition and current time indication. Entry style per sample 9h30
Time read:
3h38
